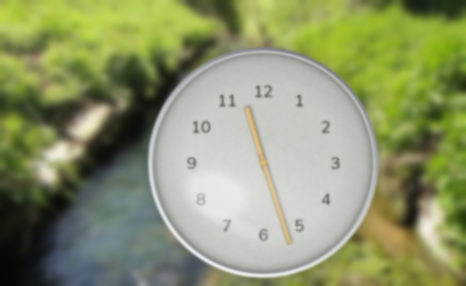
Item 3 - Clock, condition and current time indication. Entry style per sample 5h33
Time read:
11h27
